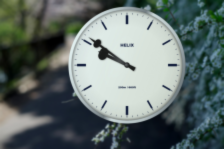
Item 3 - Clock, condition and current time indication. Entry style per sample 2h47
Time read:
9h51
